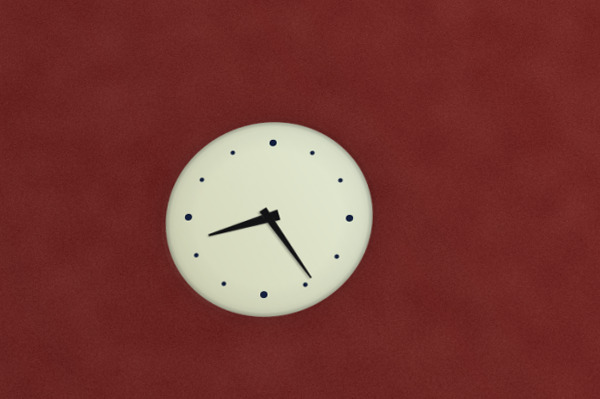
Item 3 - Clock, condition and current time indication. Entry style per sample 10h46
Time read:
8h24
